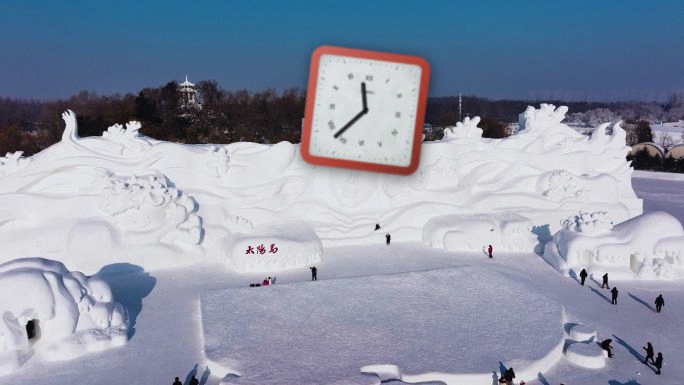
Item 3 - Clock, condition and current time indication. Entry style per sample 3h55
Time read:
11h37
